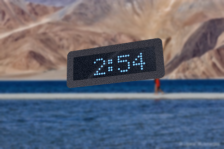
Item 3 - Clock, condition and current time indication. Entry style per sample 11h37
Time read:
2h54
